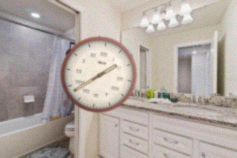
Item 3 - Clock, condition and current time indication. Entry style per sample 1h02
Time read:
1h38
